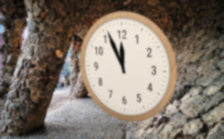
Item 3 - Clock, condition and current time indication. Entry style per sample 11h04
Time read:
11h56
